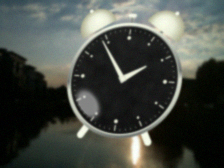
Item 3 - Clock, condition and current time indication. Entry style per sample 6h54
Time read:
1h54
